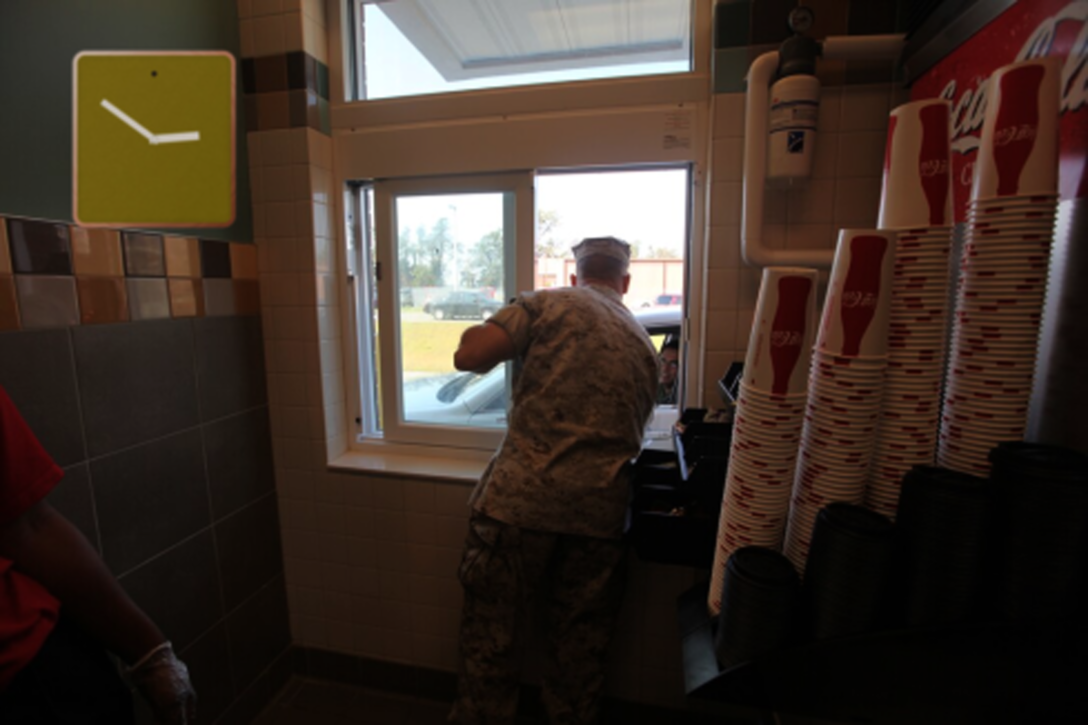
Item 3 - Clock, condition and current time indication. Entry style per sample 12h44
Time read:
2h51
